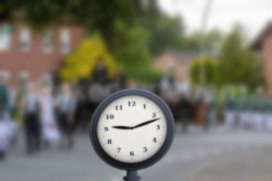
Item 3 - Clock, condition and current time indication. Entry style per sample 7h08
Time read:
9h12
